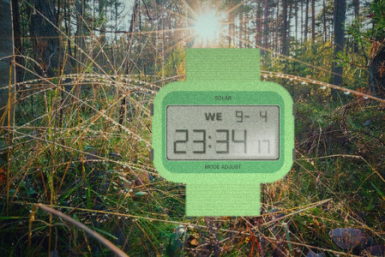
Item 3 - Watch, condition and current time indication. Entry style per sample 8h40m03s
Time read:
23h34m17s
